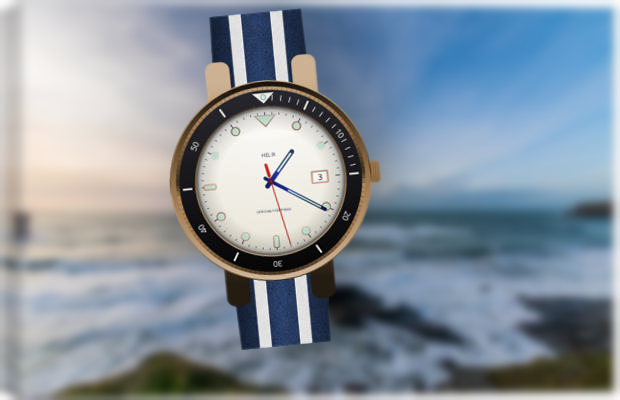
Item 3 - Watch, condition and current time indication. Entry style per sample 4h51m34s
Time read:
1h20m28s
